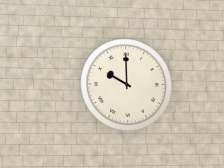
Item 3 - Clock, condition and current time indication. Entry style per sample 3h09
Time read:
10h00
